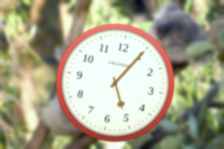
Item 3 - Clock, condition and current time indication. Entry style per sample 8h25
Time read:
5h05
